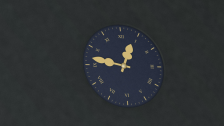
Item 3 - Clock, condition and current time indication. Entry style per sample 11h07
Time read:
12h47
